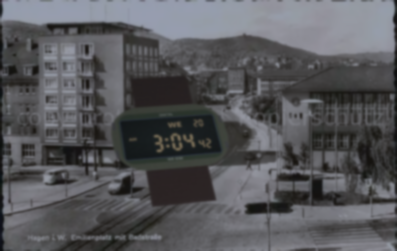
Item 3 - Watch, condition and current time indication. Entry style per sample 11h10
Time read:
3h04
